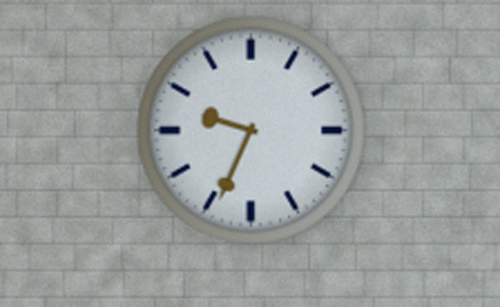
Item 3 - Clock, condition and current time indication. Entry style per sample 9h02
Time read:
9h34
